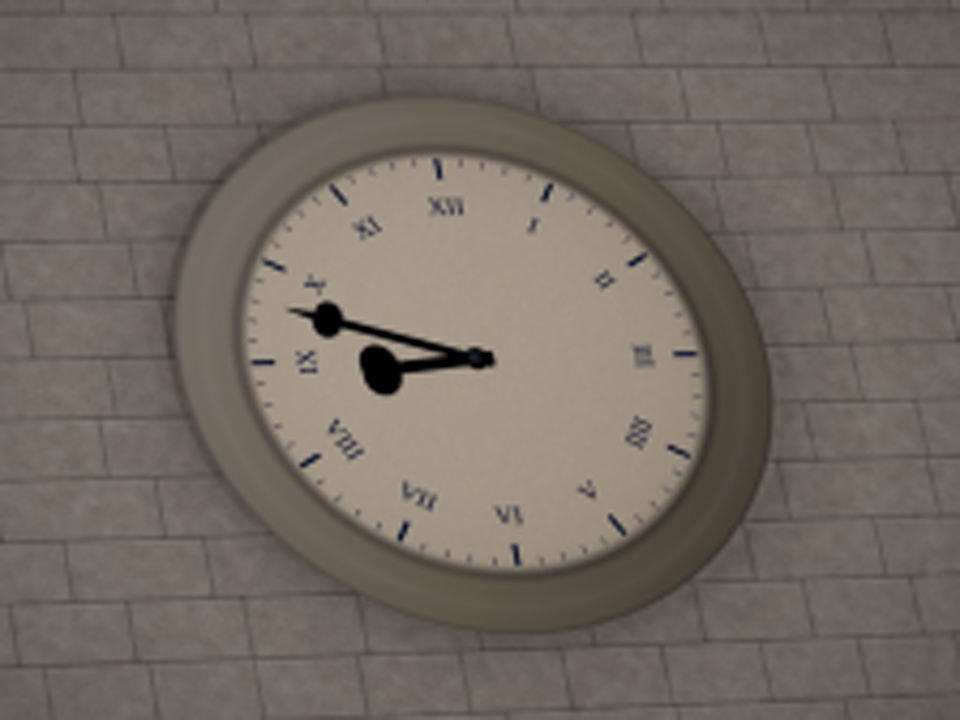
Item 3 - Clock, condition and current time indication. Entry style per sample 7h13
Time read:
8h48
